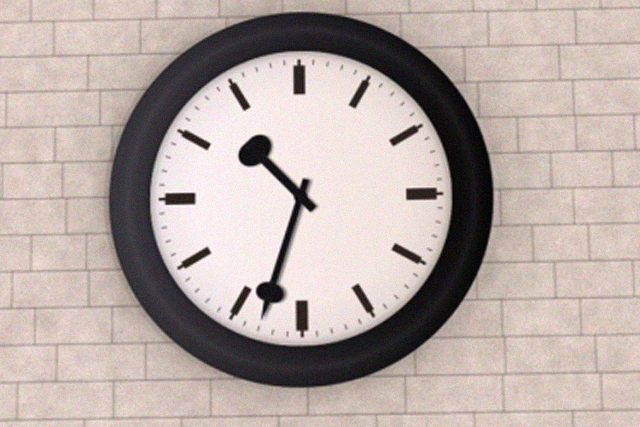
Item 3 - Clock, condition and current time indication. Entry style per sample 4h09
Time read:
10h33
